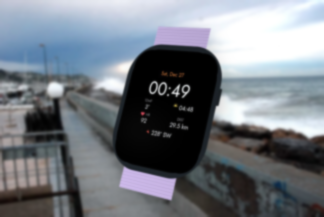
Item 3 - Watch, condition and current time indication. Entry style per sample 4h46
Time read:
0h49
